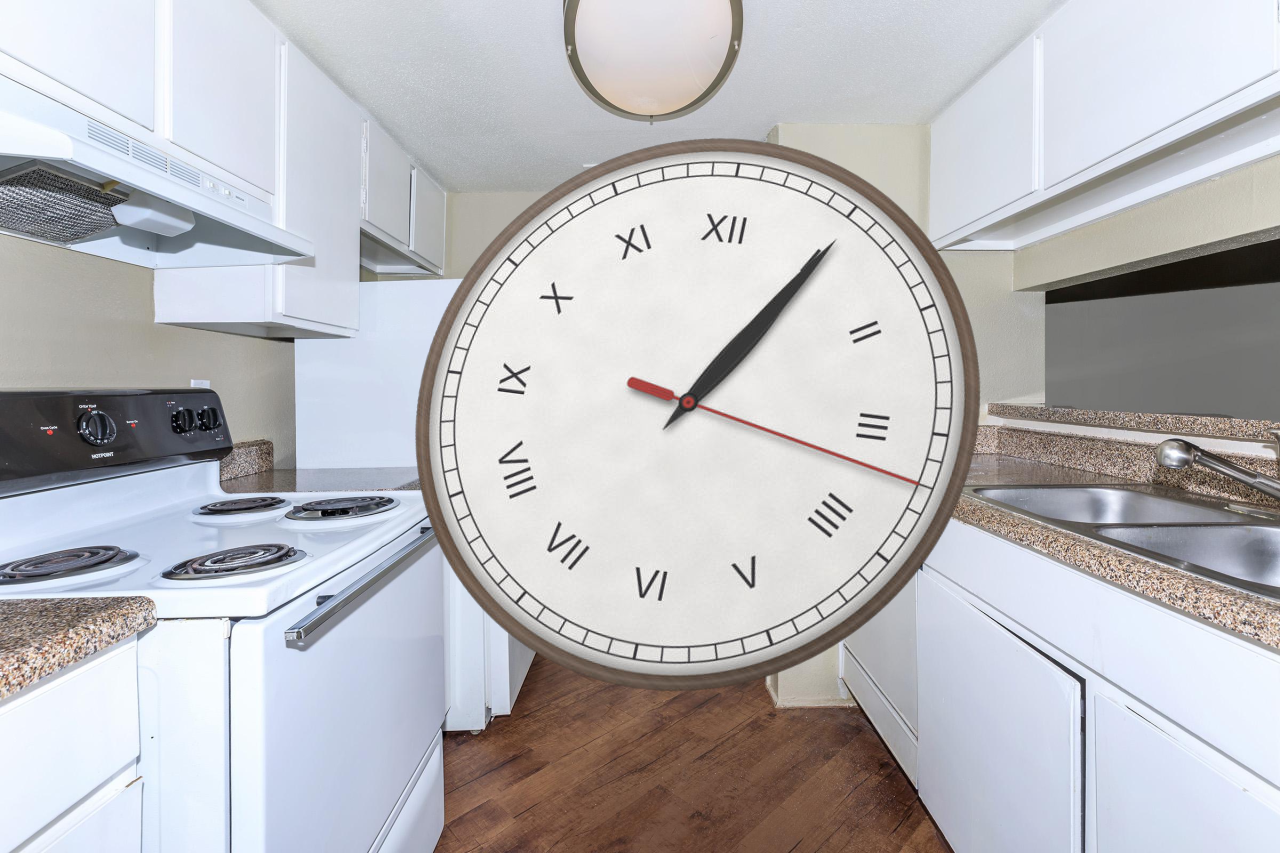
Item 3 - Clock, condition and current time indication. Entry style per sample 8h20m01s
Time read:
1h05m17s
